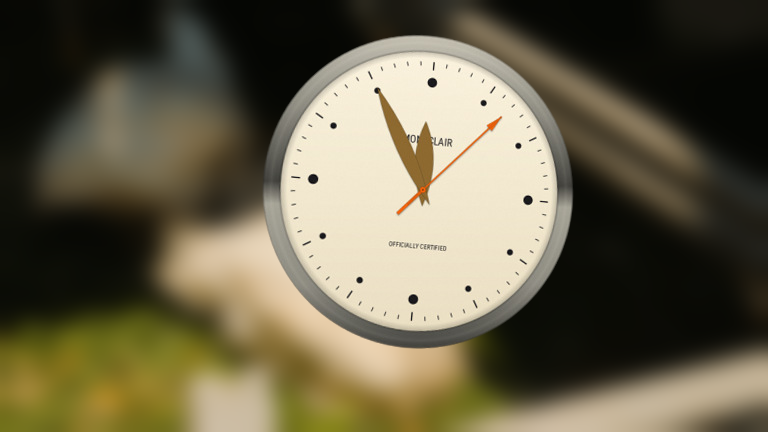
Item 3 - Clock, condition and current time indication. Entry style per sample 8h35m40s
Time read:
11h55m07s
